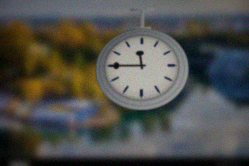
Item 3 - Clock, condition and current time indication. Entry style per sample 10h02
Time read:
11h45
